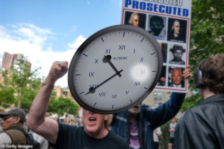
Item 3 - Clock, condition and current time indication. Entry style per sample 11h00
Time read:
10h39
